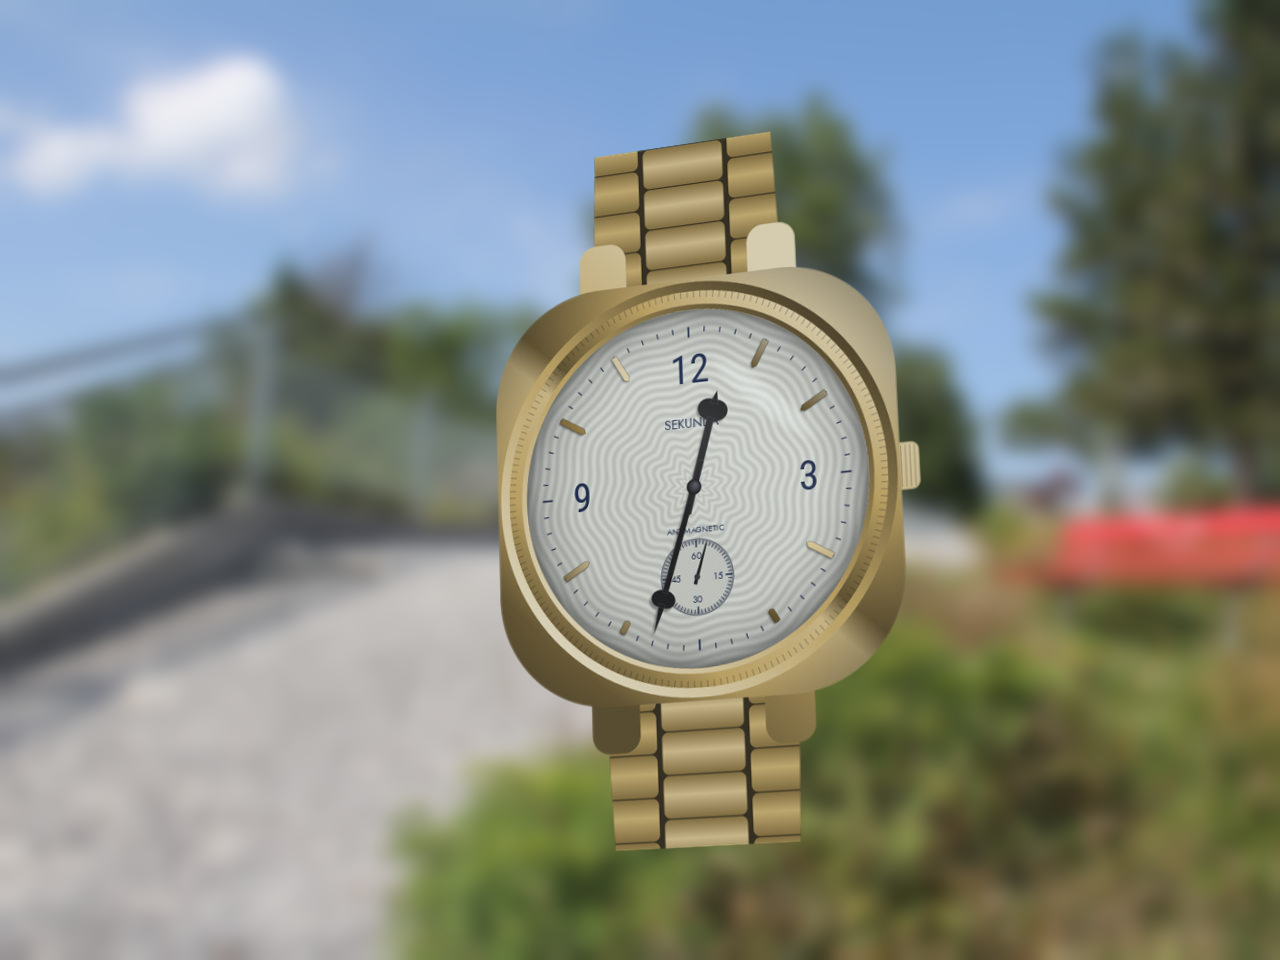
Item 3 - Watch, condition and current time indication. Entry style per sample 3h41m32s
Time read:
12h33m03s
